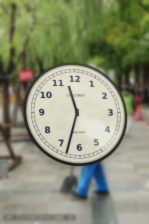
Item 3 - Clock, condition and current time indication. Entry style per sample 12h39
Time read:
11h33
